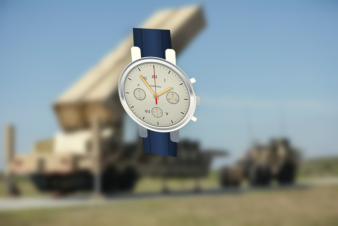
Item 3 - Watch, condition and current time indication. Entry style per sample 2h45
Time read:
1h54
